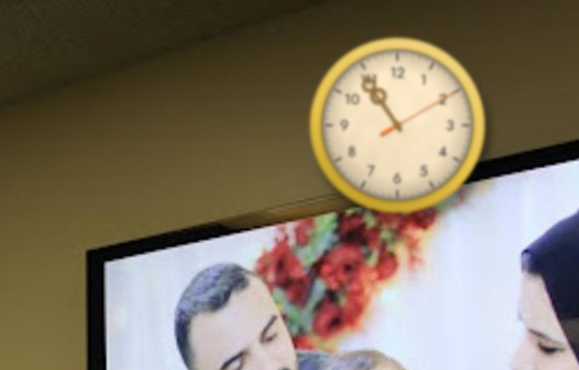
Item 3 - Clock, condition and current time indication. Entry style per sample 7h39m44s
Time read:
10h54m10s
